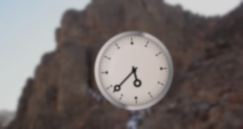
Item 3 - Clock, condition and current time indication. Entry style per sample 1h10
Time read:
5h38
